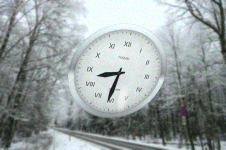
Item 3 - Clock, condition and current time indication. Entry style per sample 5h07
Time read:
8h31
